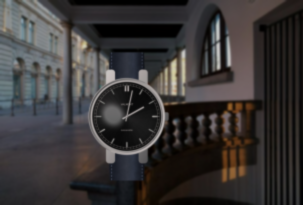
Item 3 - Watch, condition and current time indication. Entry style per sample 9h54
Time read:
2h02
